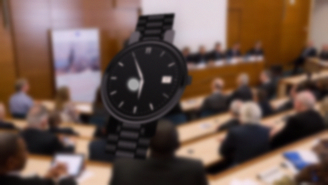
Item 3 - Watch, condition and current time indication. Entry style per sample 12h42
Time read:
5h55
